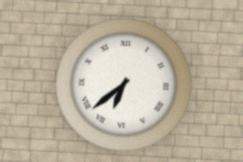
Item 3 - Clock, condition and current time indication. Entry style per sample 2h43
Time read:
6h38
